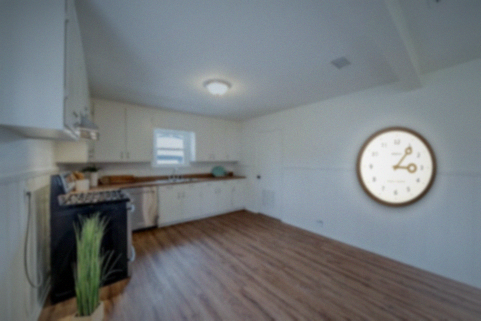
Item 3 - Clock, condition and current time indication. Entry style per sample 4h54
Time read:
3h06
